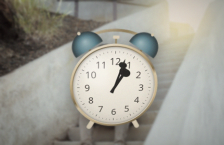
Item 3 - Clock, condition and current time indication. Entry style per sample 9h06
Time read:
1h03
